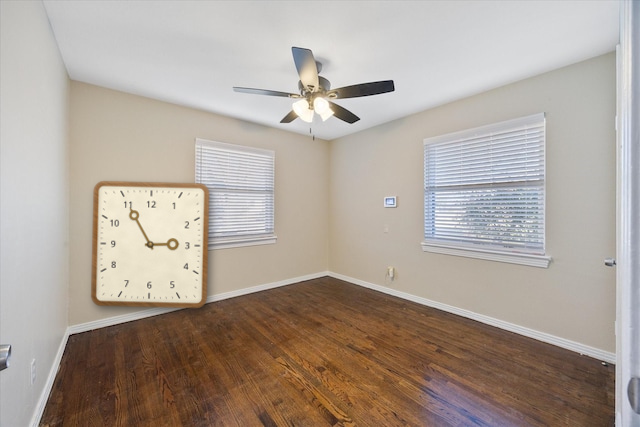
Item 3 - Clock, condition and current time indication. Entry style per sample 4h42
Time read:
2h55
